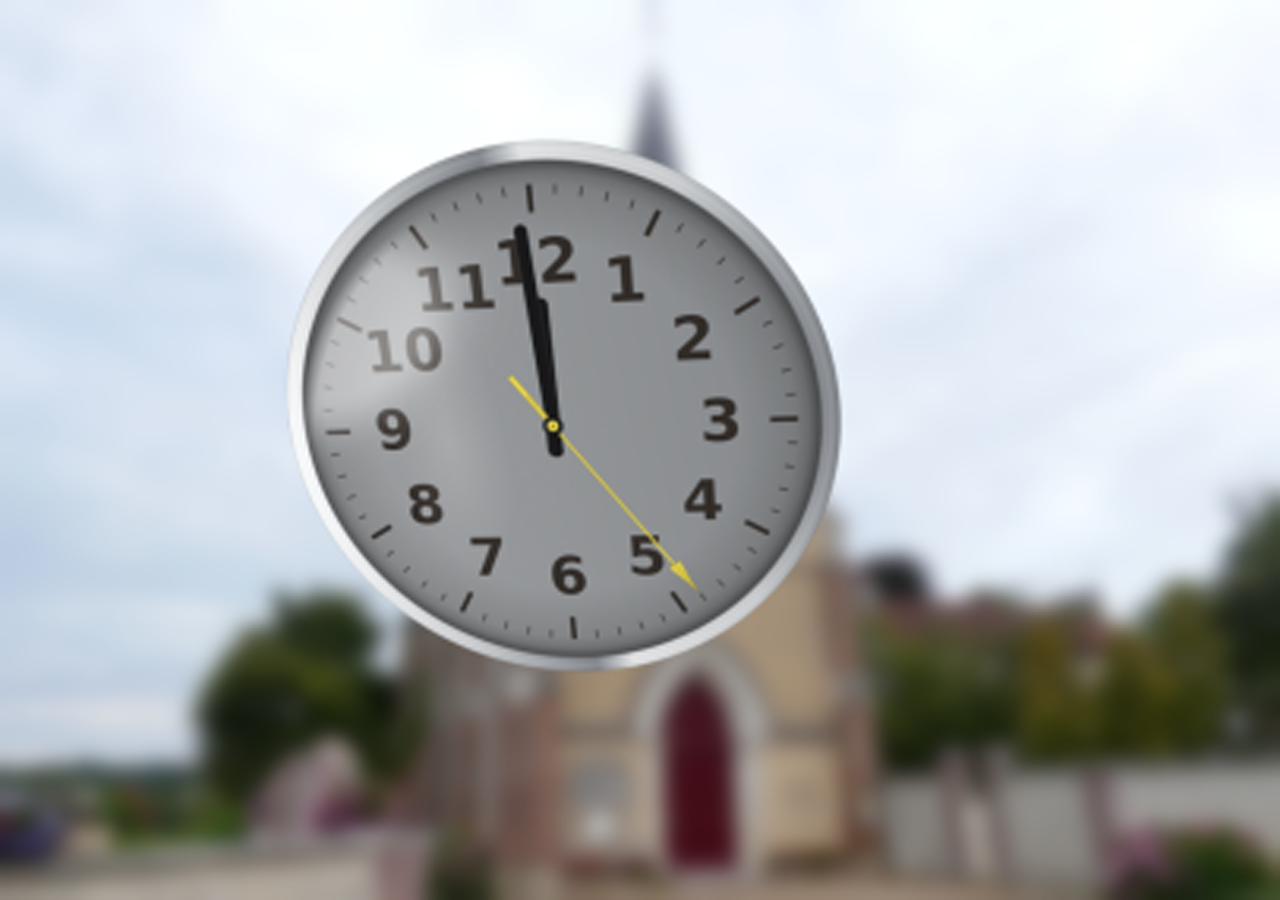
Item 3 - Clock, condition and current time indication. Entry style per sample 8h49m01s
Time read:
11h59m24s
